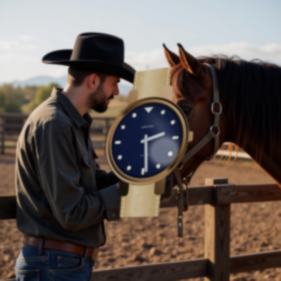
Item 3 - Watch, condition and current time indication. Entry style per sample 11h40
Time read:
2h29
